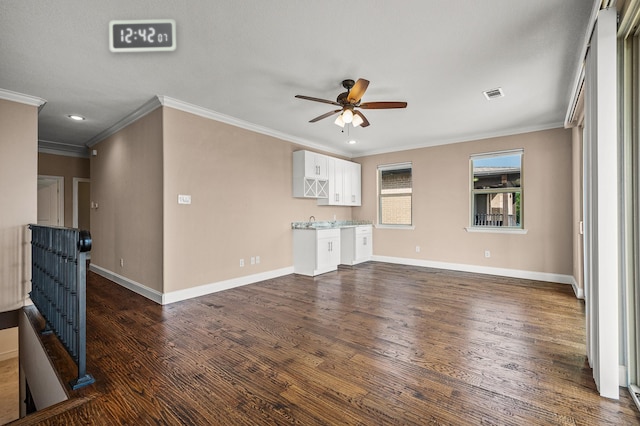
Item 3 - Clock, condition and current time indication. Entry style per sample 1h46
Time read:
12h42
